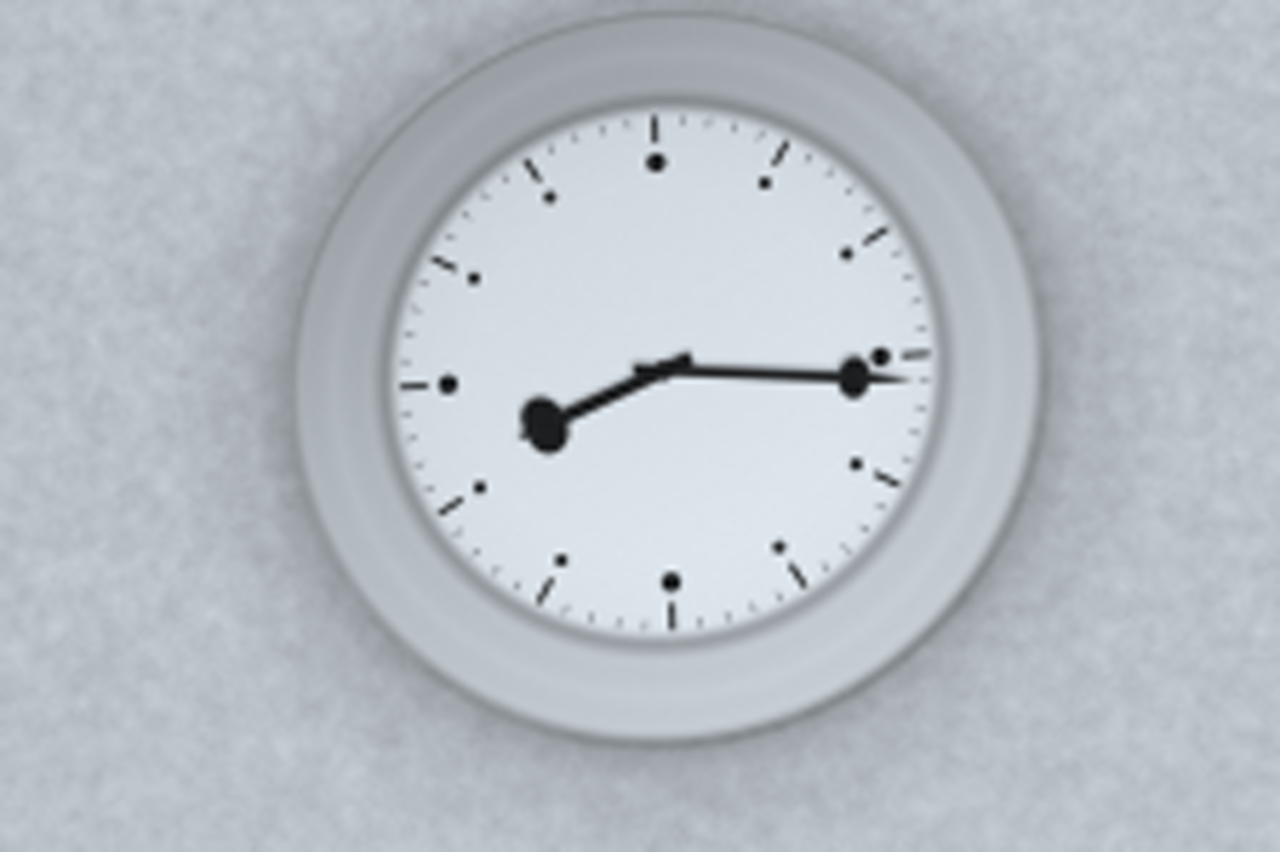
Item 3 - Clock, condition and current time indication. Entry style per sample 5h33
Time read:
8h16
